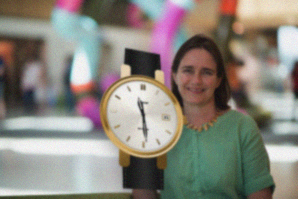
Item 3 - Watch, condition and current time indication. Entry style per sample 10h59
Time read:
11h29
